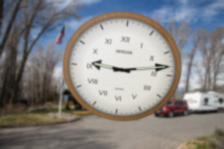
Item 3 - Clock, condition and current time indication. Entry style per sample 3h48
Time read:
9h13
